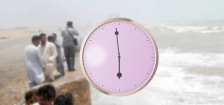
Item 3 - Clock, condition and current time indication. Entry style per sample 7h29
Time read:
5h59
